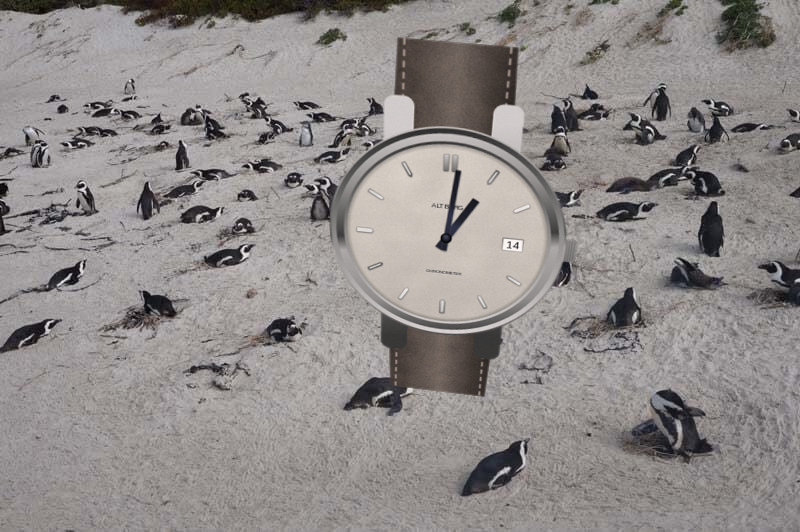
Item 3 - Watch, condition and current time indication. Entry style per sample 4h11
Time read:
1h01
